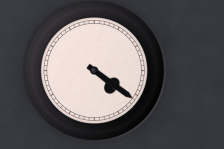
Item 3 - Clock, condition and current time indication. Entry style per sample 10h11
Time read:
4h21
